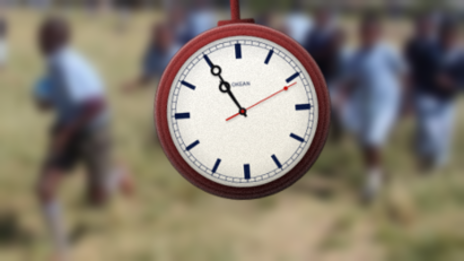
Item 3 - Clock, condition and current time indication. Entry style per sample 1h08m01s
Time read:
10h55m11s
